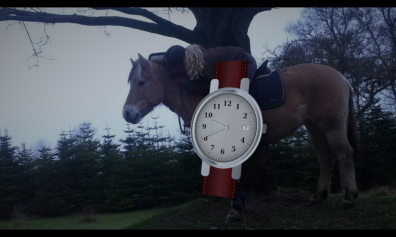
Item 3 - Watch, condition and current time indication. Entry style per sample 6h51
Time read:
9h41
